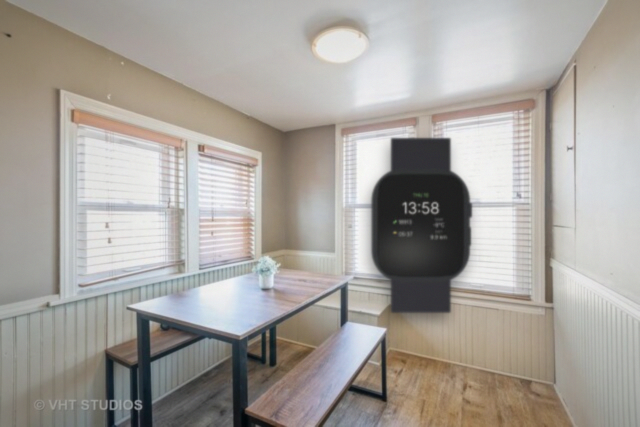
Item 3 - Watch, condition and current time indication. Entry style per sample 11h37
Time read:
13h58
